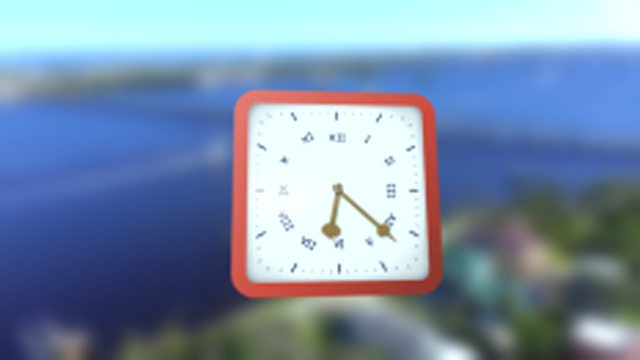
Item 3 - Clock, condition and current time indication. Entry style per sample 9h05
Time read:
6h22
